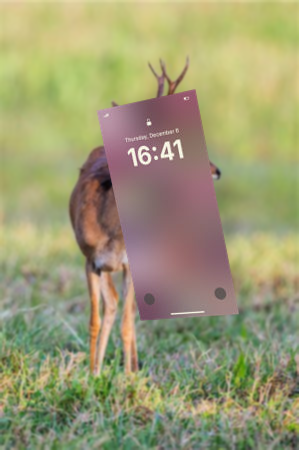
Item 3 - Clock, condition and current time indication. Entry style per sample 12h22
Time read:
16h41
